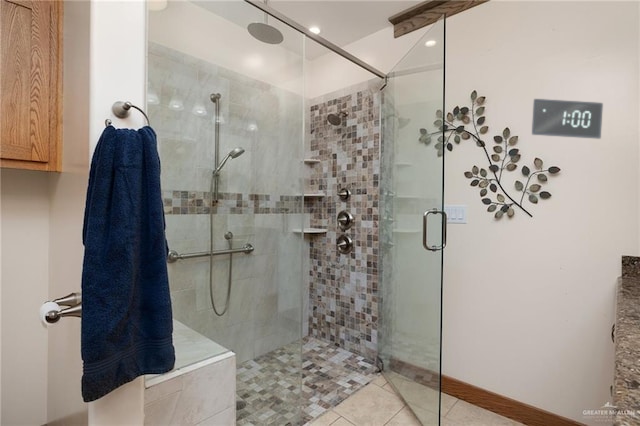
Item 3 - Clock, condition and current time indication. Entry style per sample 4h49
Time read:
1h00
